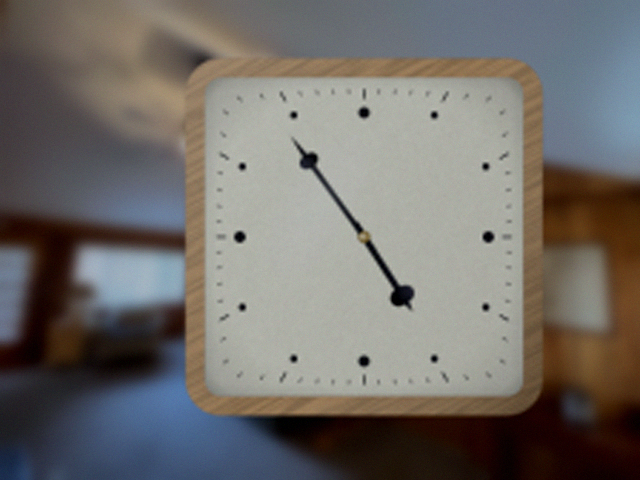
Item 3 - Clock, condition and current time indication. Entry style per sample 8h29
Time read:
4h54
